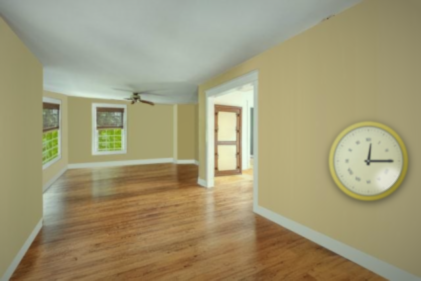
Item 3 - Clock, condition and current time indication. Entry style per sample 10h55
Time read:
12h15
